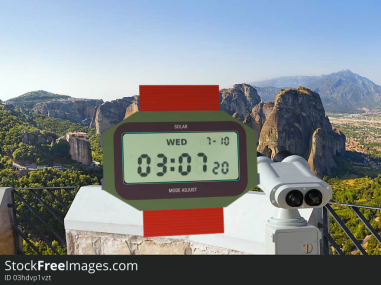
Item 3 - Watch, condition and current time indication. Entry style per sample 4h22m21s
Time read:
3h07m20s
